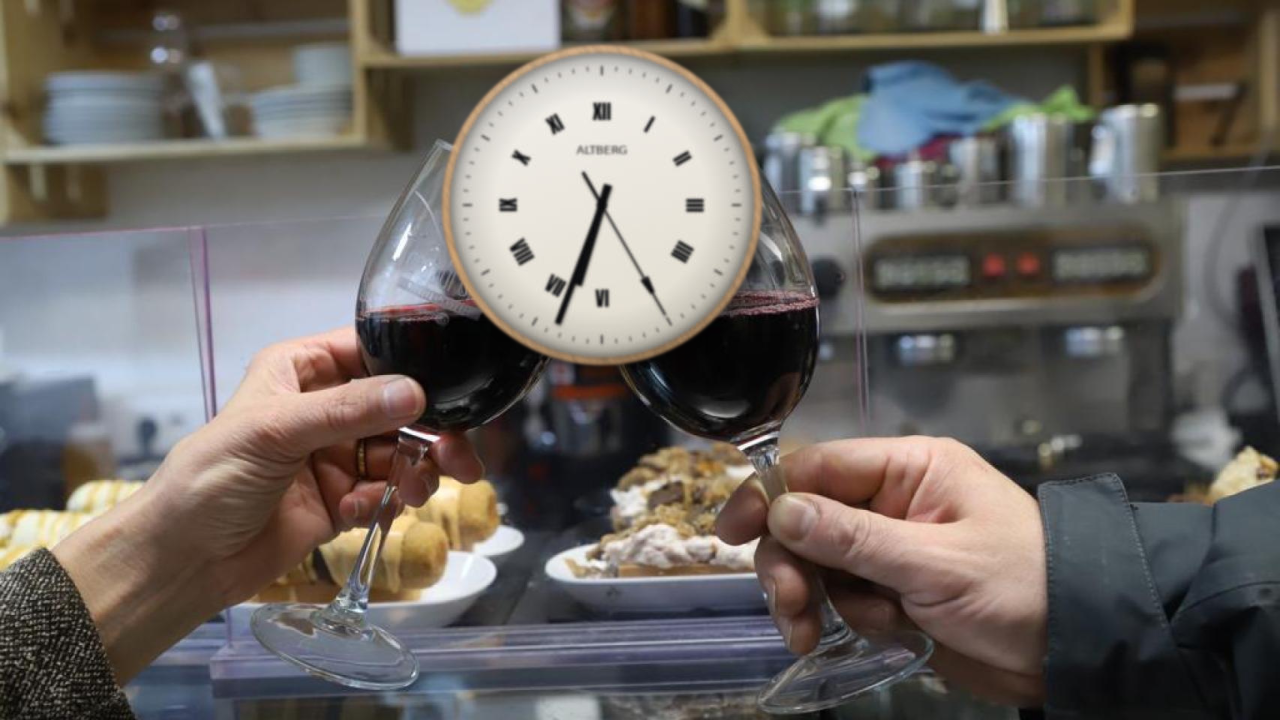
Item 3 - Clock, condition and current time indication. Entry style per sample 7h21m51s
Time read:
6h33m25s
